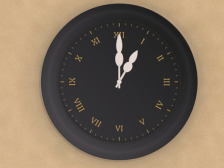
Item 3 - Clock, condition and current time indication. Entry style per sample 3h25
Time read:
1h00
